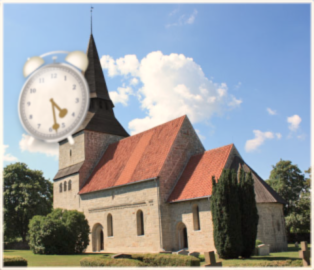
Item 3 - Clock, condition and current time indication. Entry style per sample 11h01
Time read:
4h28
